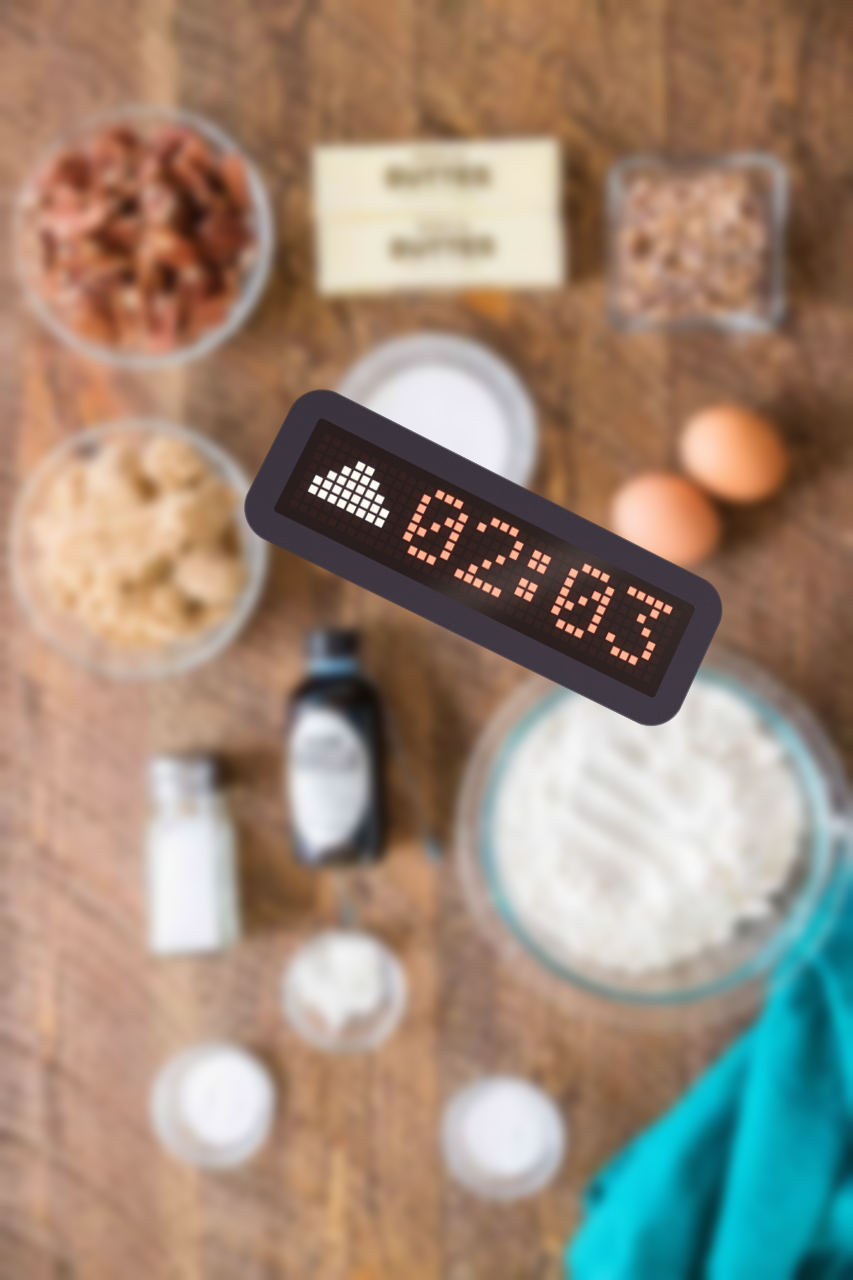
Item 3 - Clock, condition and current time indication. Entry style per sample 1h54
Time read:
2h03
